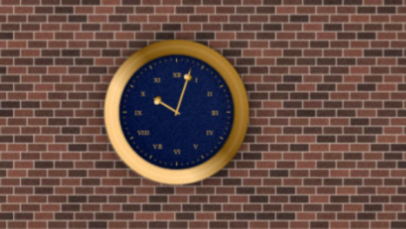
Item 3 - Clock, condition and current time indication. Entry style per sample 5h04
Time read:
10h03
